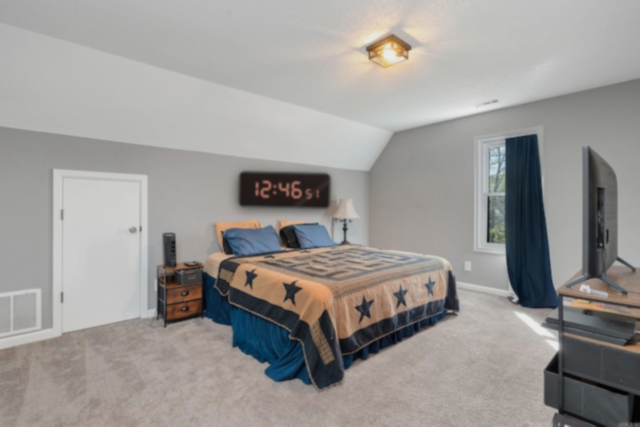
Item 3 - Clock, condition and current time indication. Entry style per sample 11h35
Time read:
12h46
